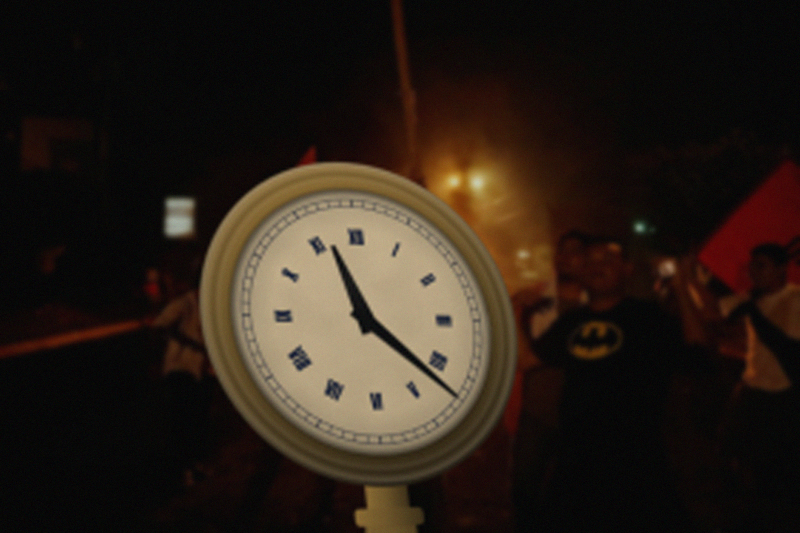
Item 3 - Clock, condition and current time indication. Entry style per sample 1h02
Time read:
11h22
